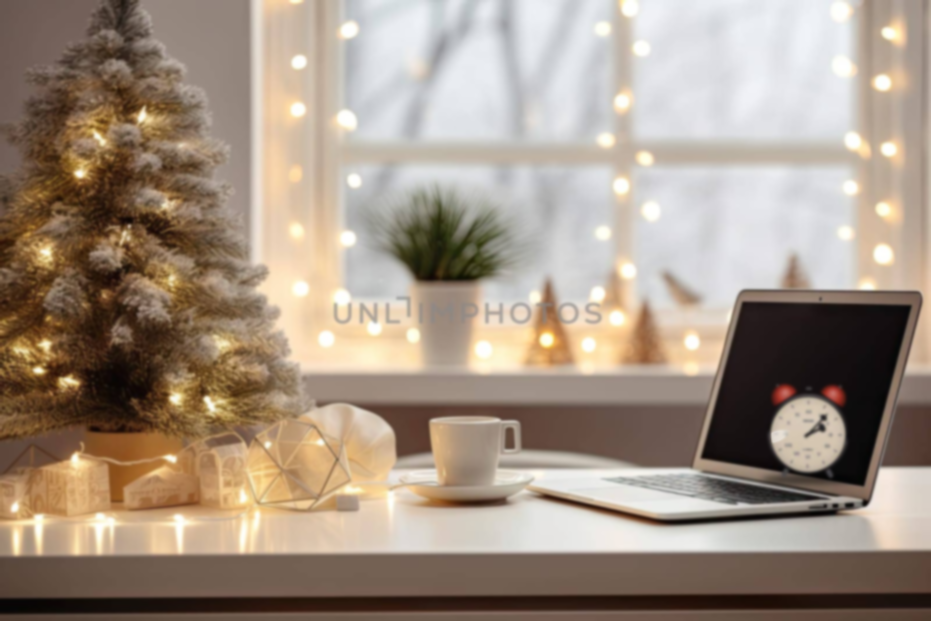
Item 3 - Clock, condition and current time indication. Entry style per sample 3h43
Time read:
2h07
